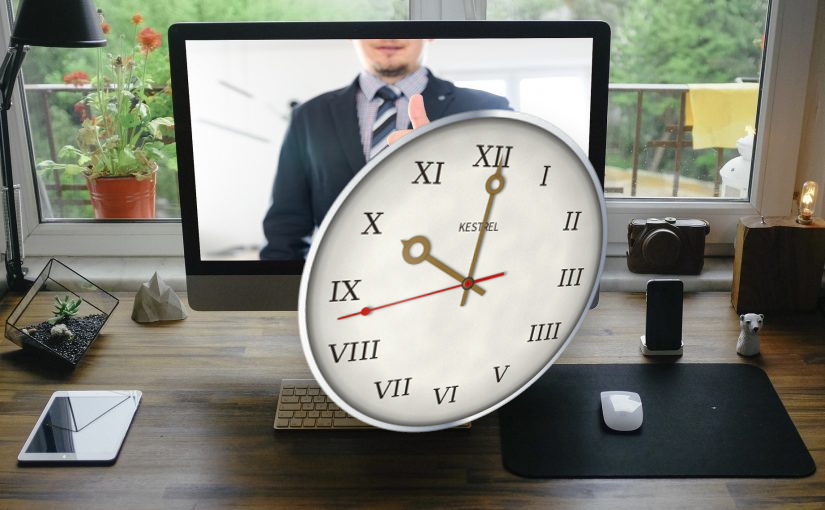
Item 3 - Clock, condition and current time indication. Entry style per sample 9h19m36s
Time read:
10h00m43s
